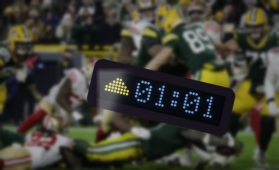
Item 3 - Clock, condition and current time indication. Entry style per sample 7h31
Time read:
1h01
